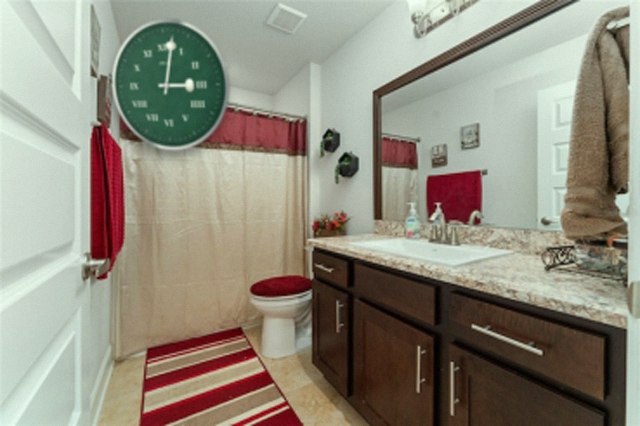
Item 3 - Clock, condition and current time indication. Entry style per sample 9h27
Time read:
3h02
